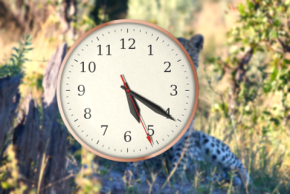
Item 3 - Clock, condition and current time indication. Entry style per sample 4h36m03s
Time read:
5h20m26s
